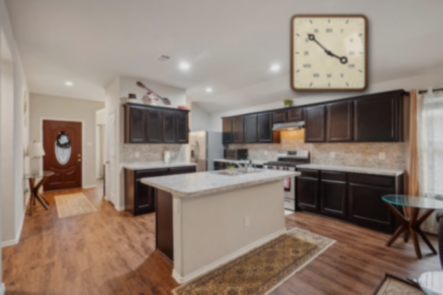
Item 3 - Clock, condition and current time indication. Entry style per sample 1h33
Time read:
3h52
